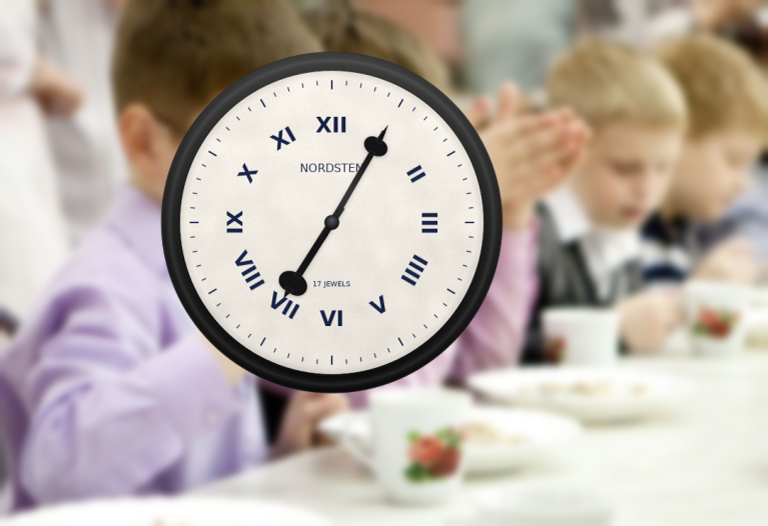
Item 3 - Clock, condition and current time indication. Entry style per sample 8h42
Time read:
7h05
